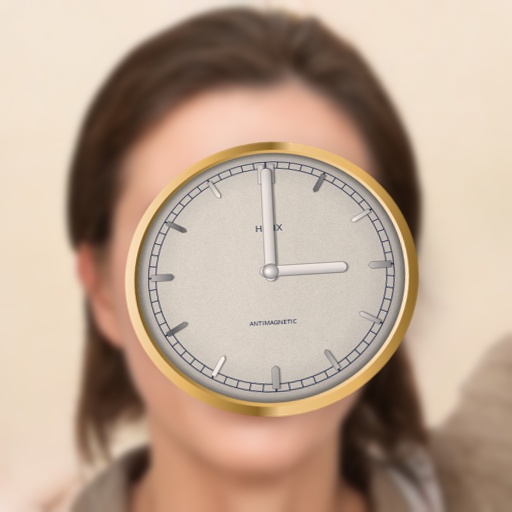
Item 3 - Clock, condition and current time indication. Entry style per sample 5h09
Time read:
3h00
